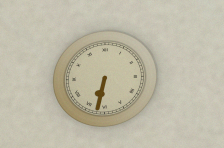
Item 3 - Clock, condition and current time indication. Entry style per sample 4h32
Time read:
6h32
